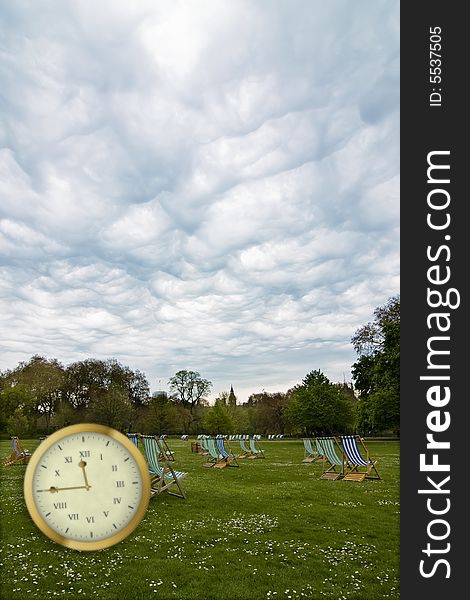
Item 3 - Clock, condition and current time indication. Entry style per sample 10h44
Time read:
11h45
